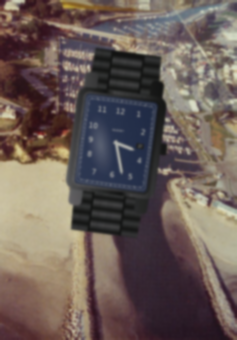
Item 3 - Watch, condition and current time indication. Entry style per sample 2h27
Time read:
3h27
